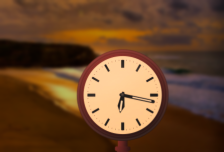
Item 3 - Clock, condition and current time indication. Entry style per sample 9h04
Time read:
6h17
